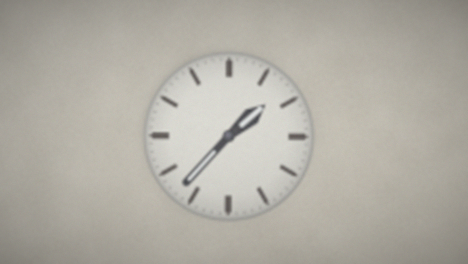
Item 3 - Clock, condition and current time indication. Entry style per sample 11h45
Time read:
1h37
